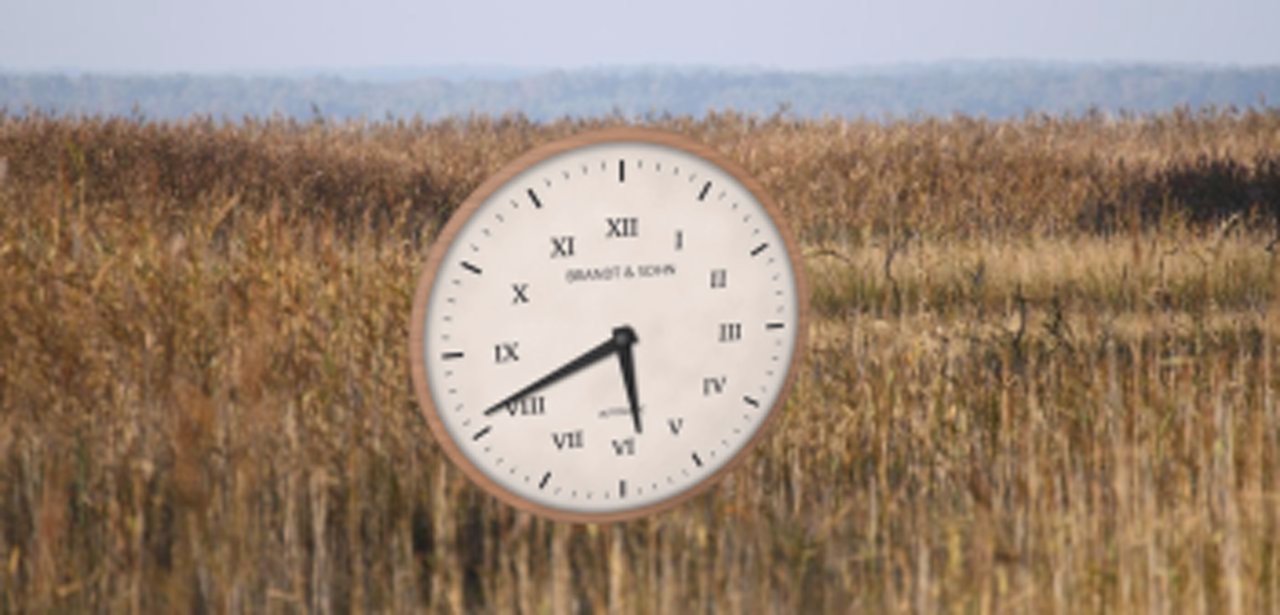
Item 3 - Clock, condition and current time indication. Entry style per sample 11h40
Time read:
5h41
